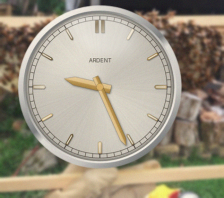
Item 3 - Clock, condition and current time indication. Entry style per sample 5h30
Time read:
9h26
